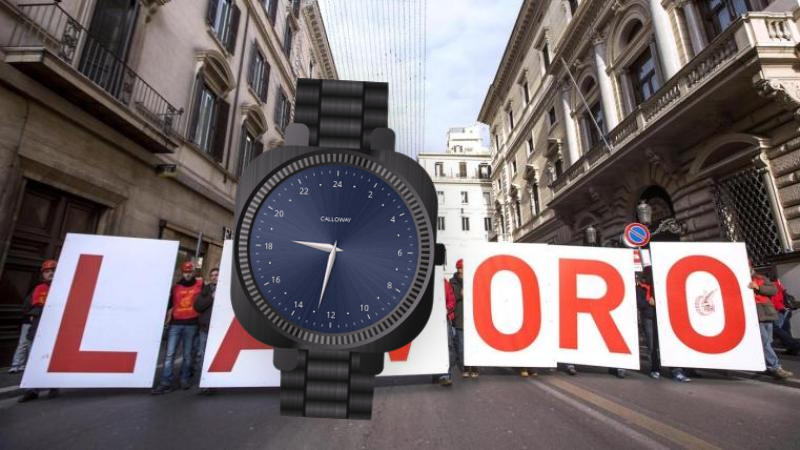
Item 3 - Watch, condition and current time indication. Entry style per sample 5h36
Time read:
18h32
